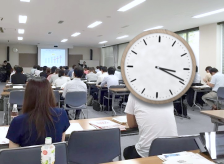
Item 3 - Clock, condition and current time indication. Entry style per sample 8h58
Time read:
3h19
